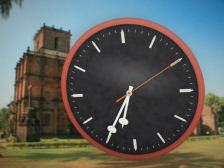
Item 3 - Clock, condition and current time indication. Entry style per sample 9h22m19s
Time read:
6h35m10s
